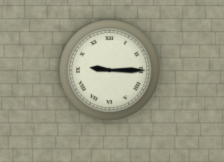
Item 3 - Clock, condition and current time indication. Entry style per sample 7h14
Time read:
9h15
